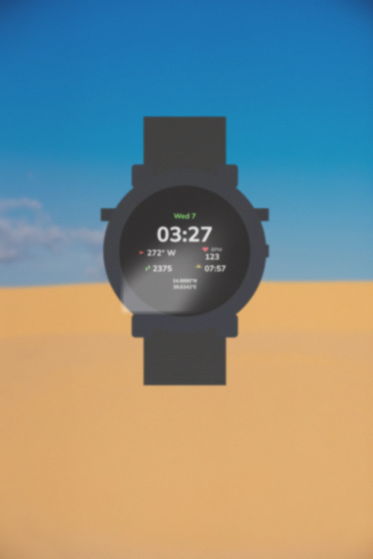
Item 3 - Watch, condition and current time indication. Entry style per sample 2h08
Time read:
3h27
